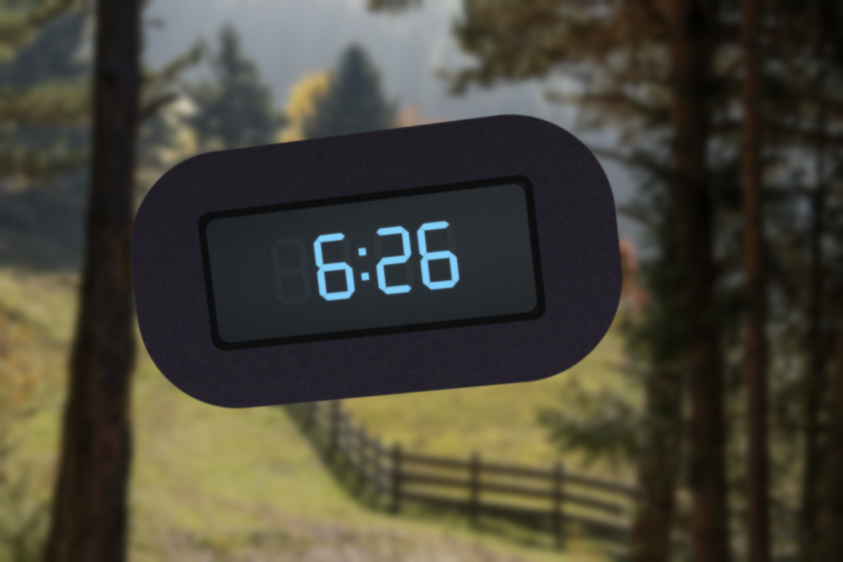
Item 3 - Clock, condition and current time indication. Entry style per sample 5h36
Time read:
6h26
